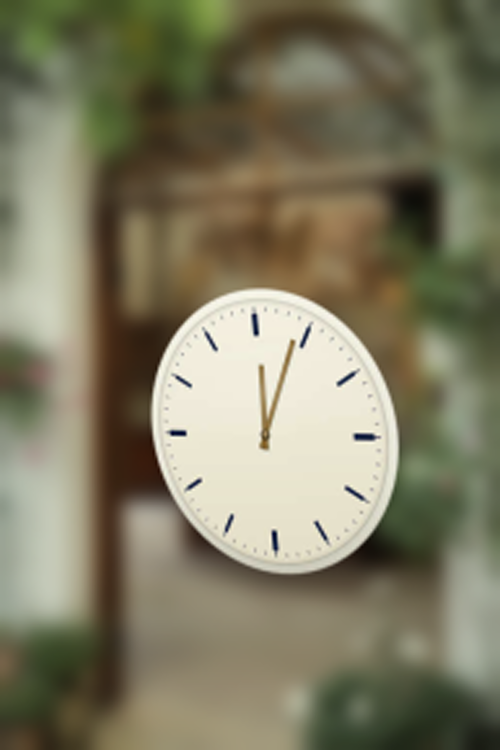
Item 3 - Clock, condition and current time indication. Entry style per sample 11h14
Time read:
12h04
